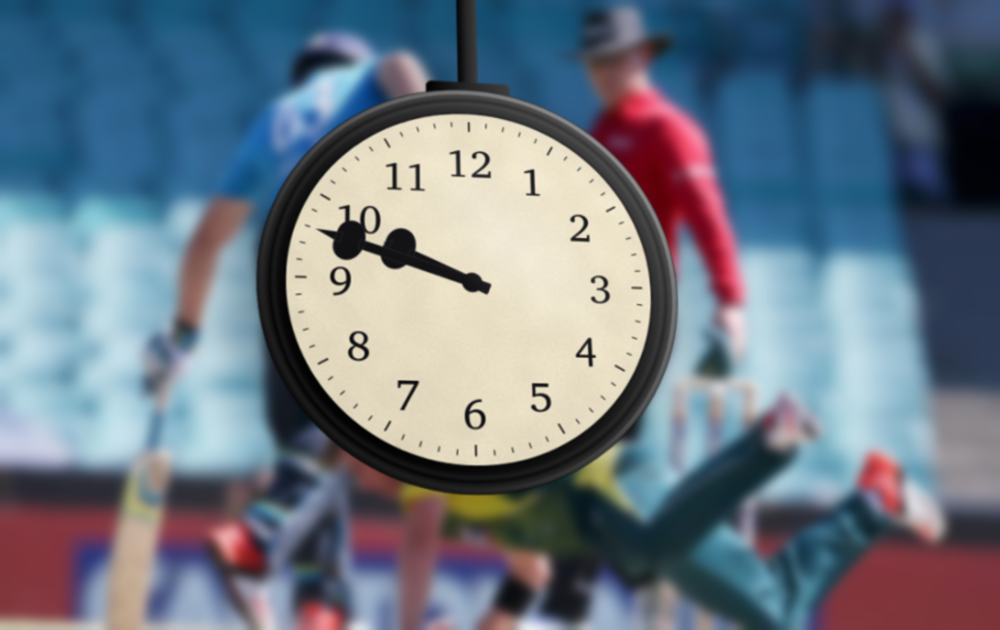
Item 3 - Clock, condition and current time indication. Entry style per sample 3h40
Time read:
9h48
